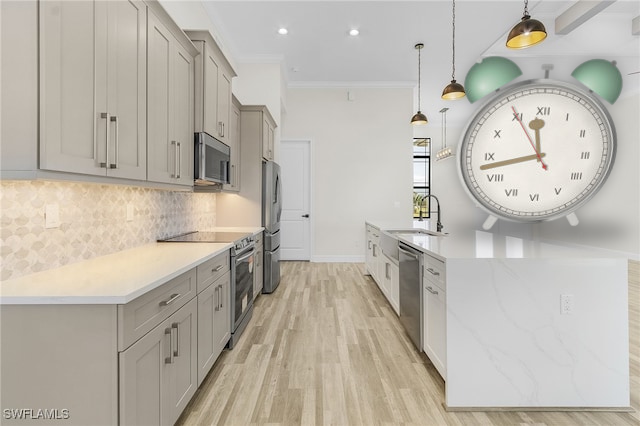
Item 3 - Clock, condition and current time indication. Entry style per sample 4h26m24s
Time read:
11h42m55s
